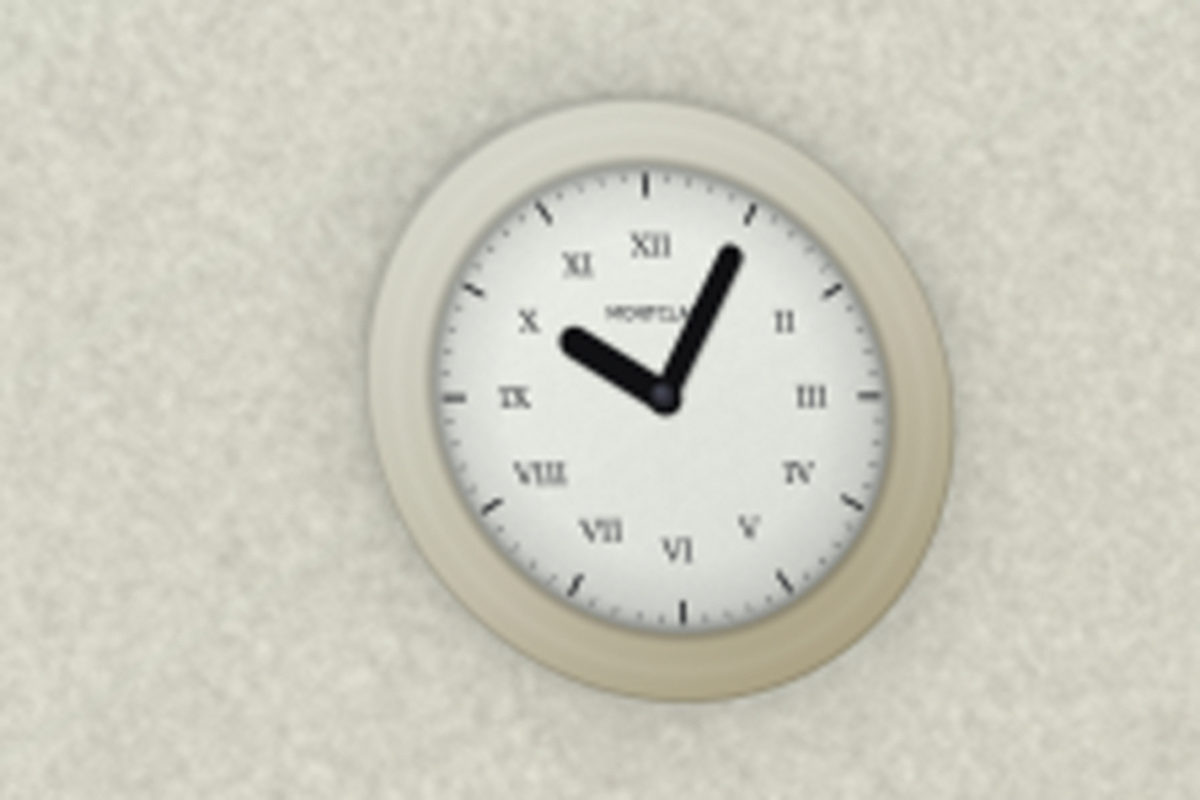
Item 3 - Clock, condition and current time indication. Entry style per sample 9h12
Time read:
10h05
